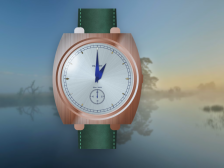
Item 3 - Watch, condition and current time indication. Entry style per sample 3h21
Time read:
1h00
